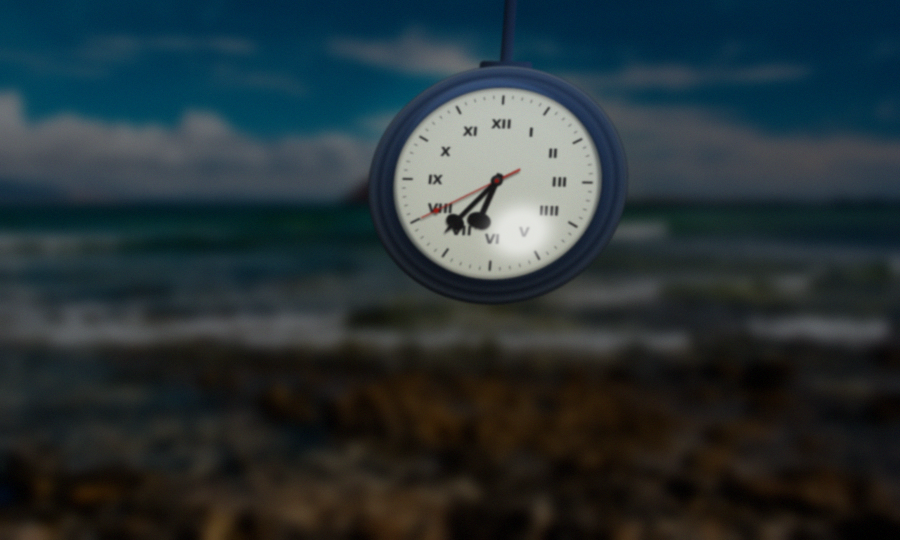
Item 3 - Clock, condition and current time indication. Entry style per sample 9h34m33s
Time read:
6h36m40s
